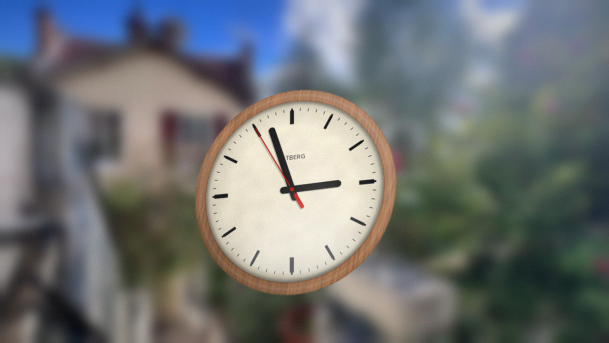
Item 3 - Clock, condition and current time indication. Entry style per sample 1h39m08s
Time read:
2h56m55s
